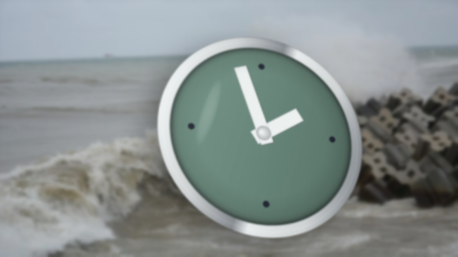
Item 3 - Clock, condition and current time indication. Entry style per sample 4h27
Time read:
1h57
